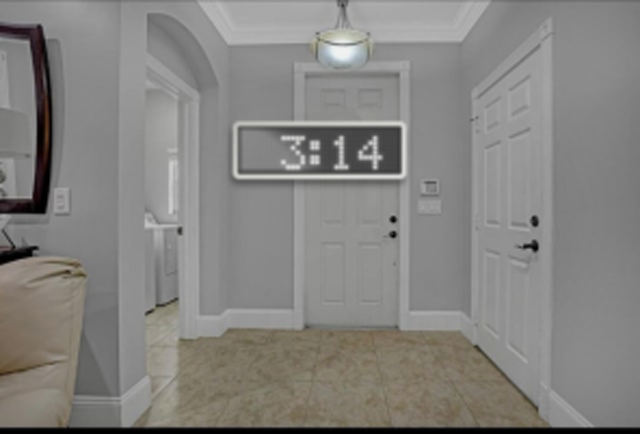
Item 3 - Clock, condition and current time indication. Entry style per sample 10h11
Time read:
3h14
